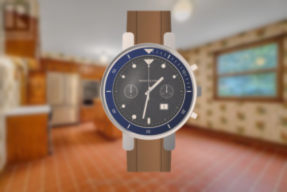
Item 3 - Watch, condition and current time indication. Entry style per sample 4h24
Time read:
1h32
